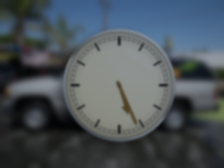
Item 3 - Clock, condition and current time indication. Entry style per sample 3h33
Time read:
5h26
